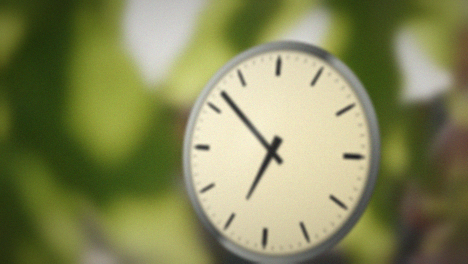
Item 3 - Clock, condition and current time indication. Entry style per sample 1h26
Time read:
6h52
